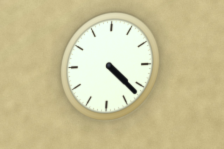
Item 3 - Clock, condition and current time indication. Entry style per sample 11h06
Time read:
4h22
